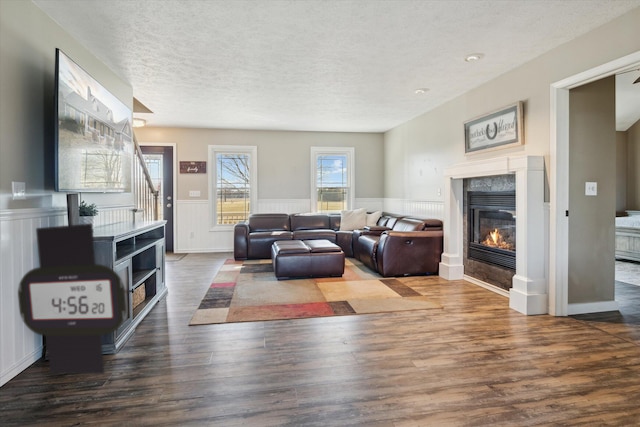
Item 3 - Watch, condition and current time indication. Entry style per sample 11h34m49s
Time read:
4h56m20s
